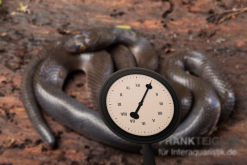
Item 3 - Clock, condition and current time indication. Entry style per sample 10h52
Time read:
7h05
